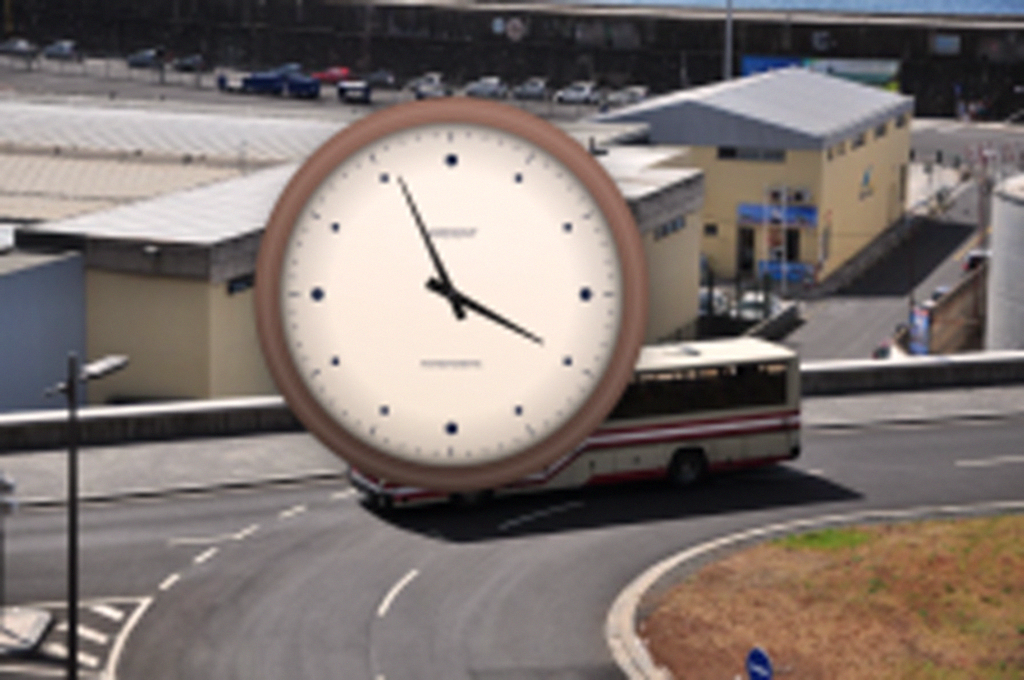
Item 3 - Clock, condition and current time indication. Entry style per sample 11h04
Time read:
3h56
